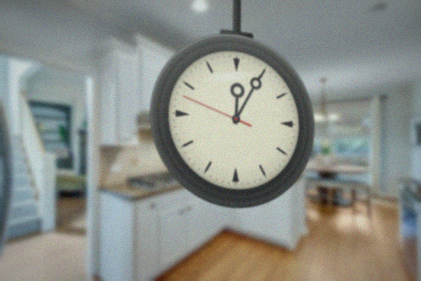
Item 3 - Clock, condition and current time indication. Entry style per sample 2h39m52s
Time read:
12h04m48s
